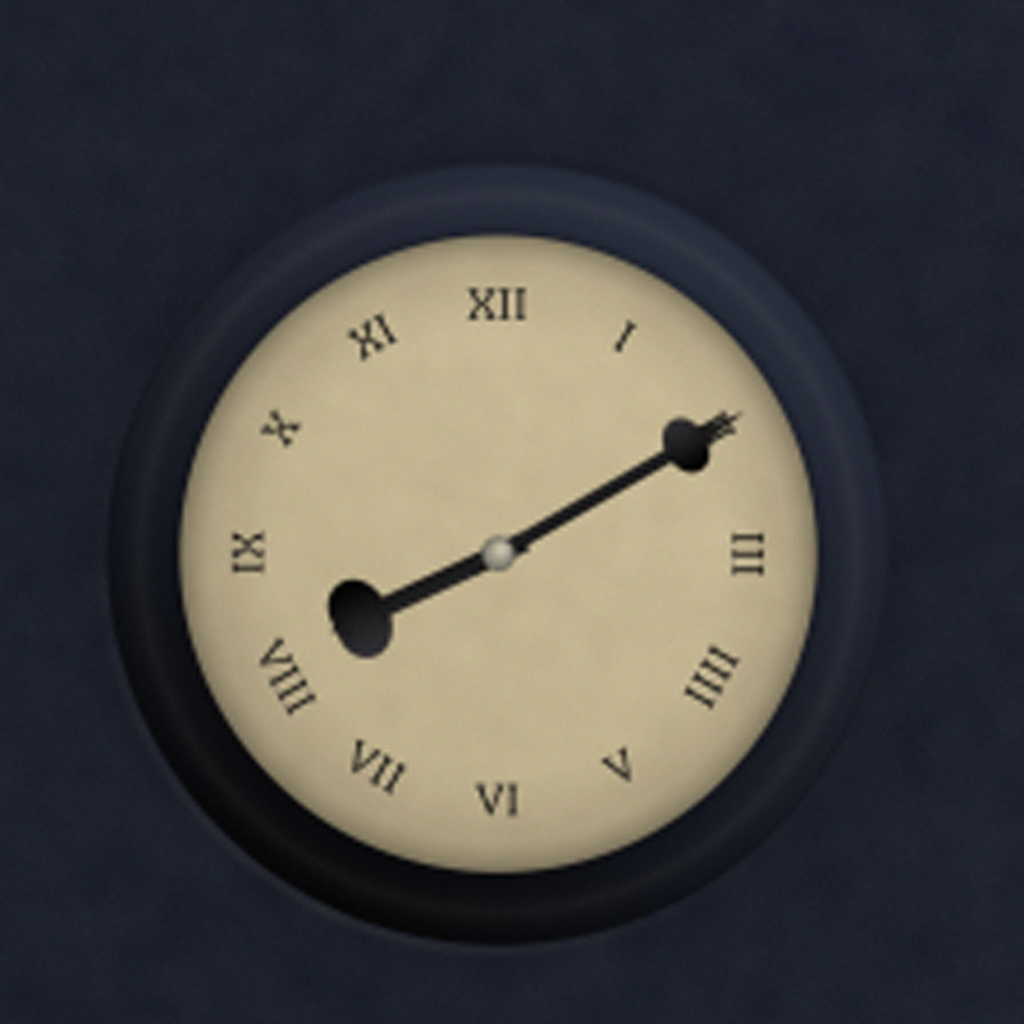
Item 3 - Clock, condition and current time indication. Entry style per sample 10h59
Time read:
8h10
